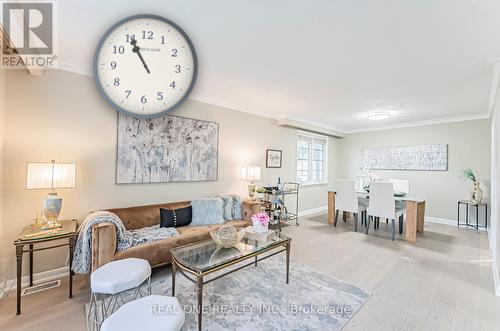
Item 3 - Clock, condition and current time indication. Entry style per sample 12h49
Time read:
10h55
